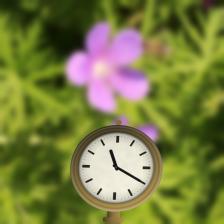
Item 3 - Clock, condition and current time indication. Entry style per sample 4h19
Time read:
11h20
